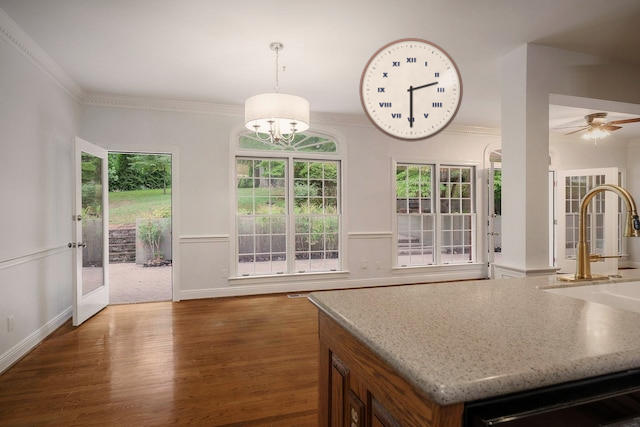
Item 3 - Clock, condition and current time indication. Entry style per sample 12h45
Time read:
2h30
